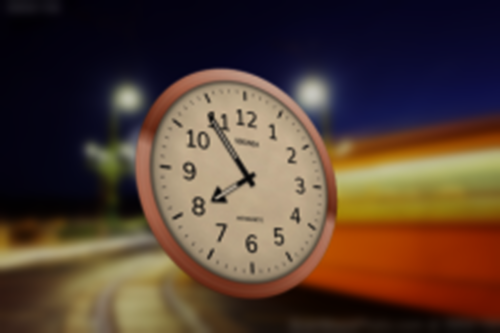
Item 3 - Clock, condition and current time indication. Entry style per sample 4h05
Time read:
7h54
